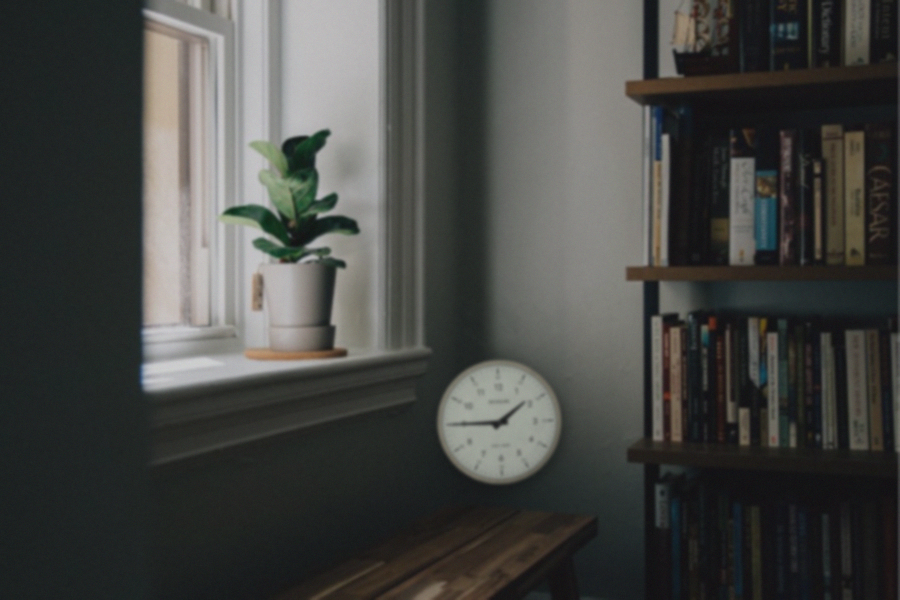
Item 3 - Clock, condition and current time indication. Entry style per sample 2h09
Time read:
1h45
